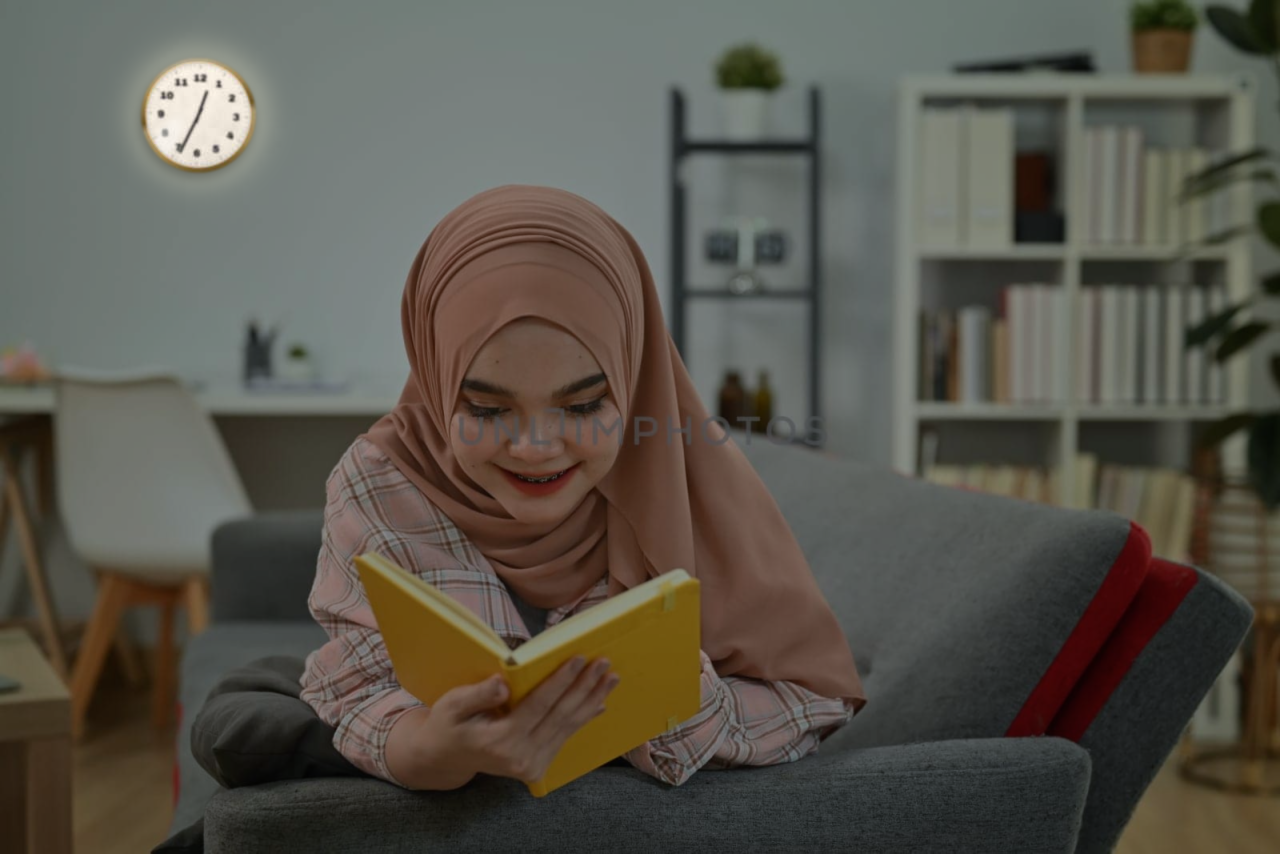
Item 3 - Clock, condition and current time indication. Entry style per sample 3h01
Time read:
12h34
